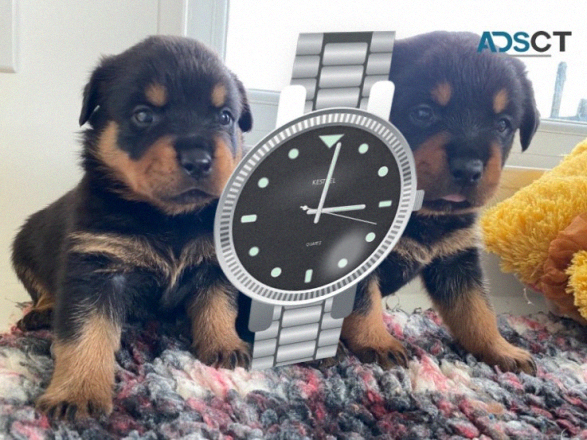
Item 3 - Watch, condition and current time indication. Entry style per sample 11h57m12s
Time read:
3h01m18s
